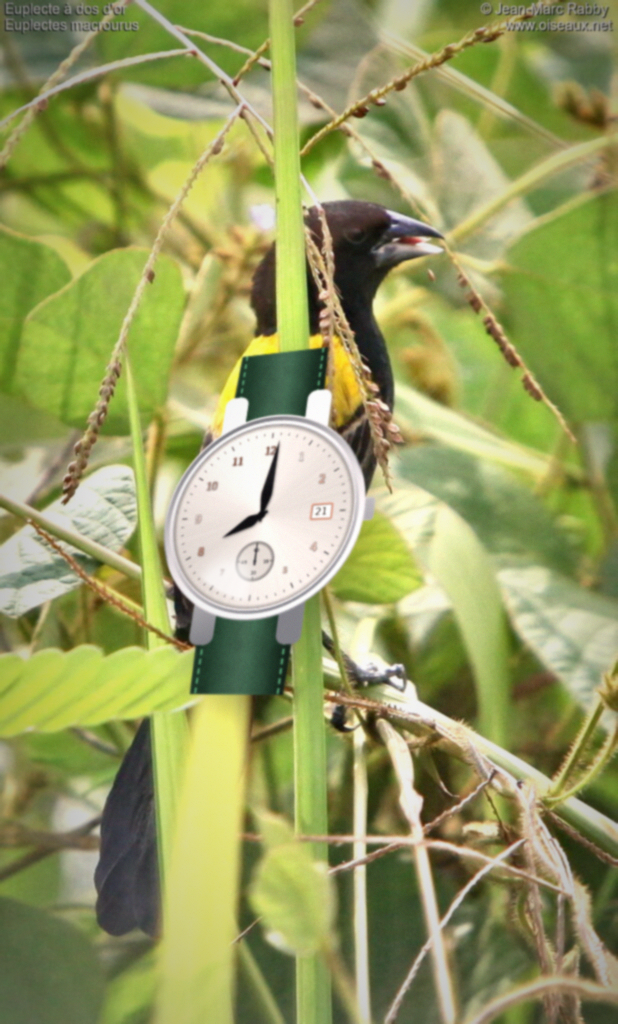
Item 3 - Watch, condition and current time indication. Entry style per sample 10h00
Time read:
8h01
